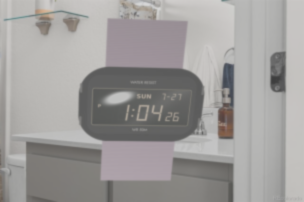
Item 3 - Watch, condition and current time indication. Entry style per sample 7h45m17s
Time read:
1h04m26s
